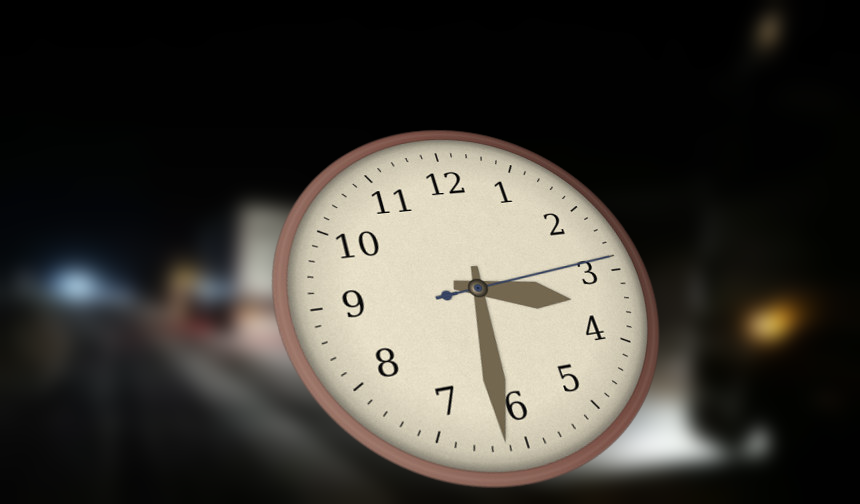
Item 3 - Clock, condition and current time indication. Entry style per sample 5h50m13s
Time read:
3h31m14s
